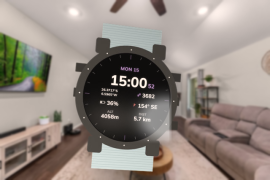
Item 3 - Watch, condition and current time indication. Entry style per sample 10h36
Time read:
15h00
